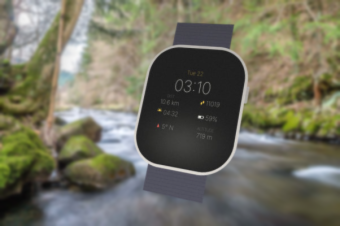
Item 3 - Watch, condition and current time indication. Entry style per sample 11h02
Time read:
3h10
